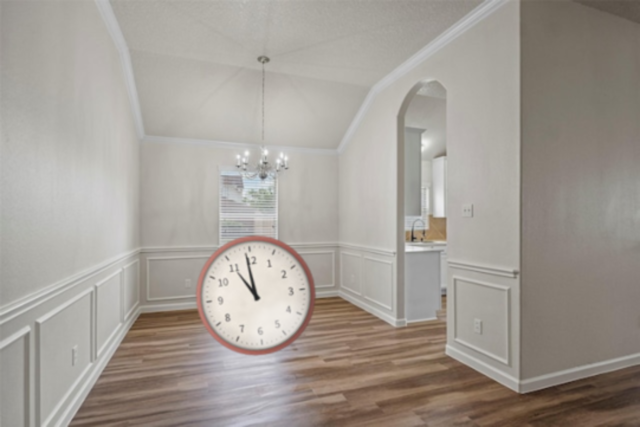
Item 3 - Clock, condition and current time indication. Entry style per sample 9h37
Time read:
10h59
